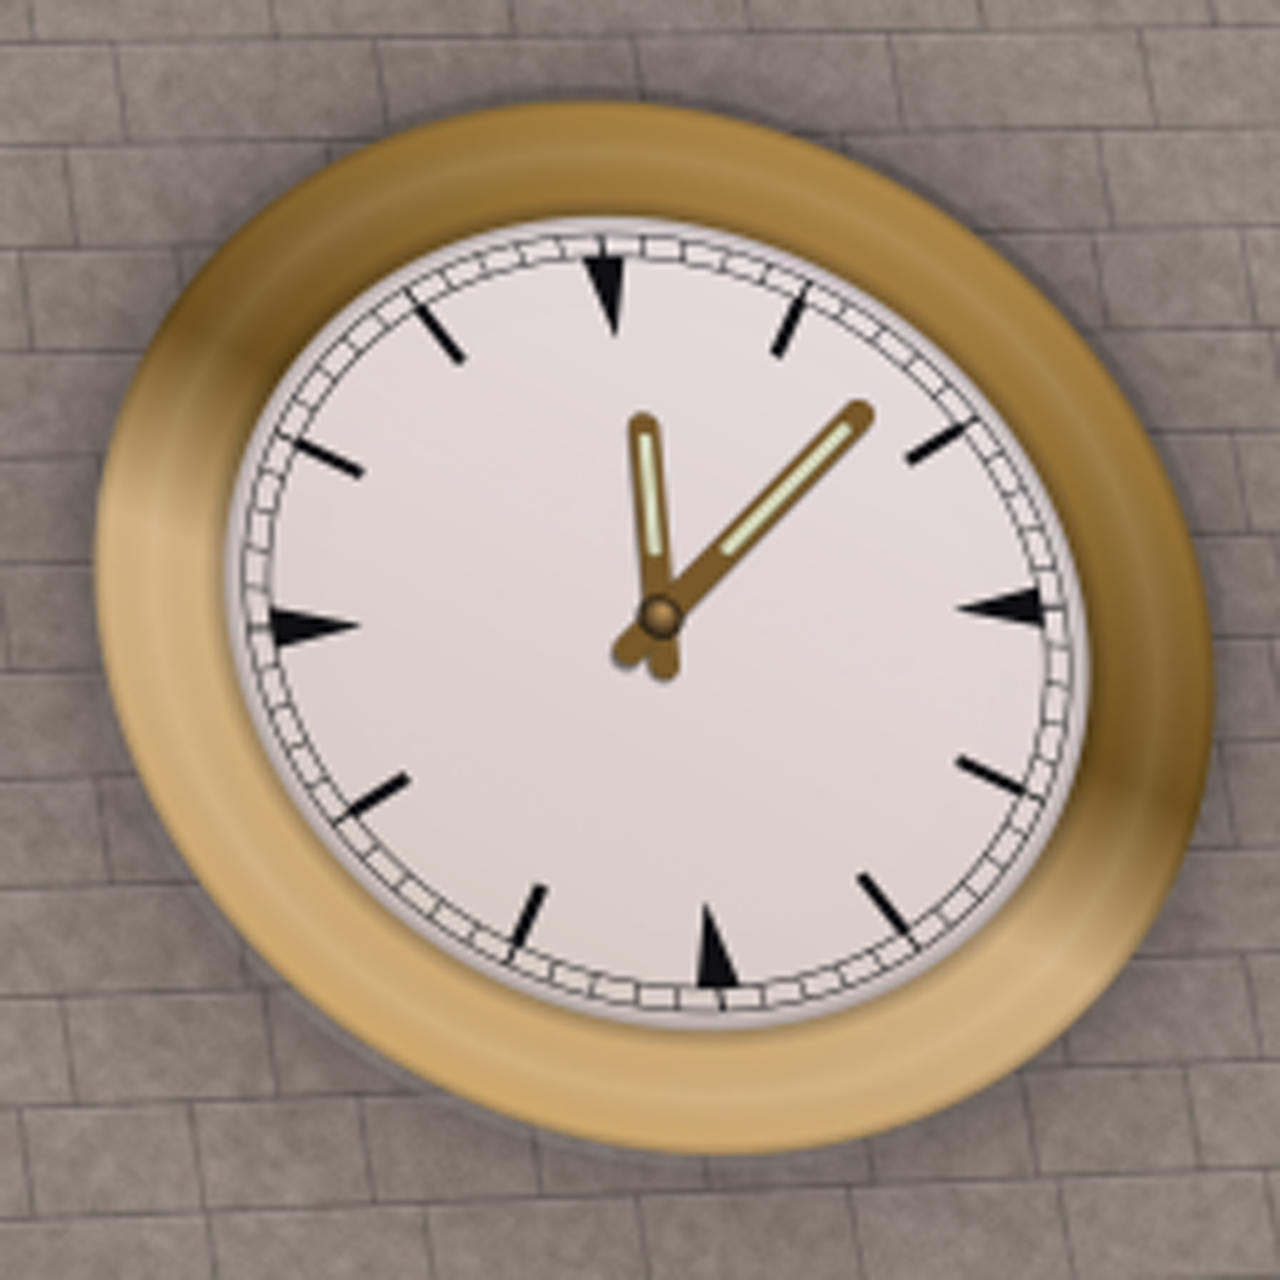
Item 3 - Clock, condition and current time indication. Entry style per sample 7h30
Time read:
12h08
